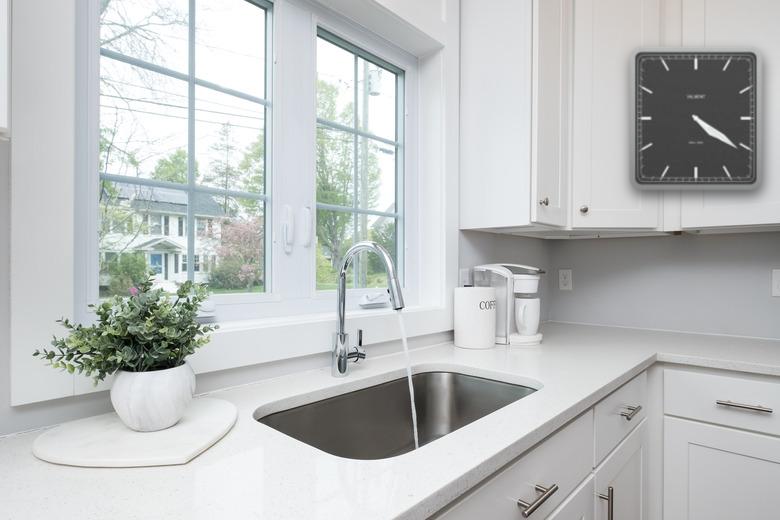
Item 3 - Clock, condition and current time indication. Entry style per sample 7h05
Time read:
4h21
